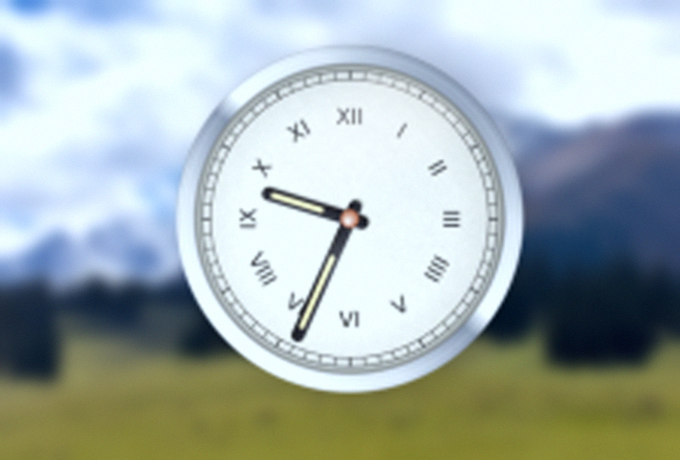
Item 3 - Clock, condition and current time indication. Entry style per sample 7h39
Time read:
9h34
